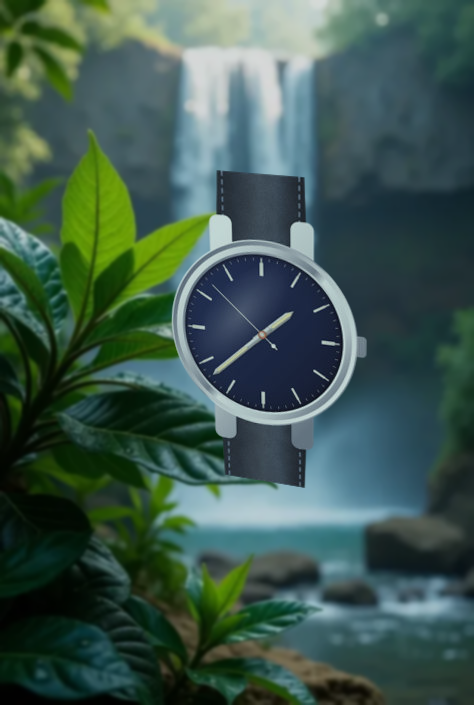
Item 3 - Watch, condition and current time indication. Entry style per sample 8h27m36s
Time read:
1h37m52s
